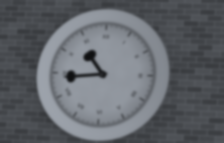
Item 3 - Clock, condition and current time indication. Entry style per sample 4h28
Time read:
10h44
